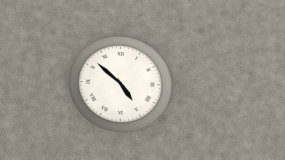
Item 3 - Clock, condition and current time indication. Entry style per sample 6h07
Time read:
4h52
